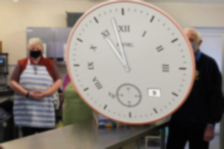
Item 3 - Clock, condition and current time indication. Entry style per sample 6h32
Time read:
10h58
